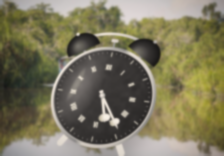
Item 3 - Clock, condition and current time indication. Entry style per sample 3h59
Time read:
5h24
